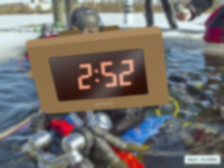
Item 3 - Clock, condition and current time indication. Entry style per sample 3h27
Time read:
2h52
